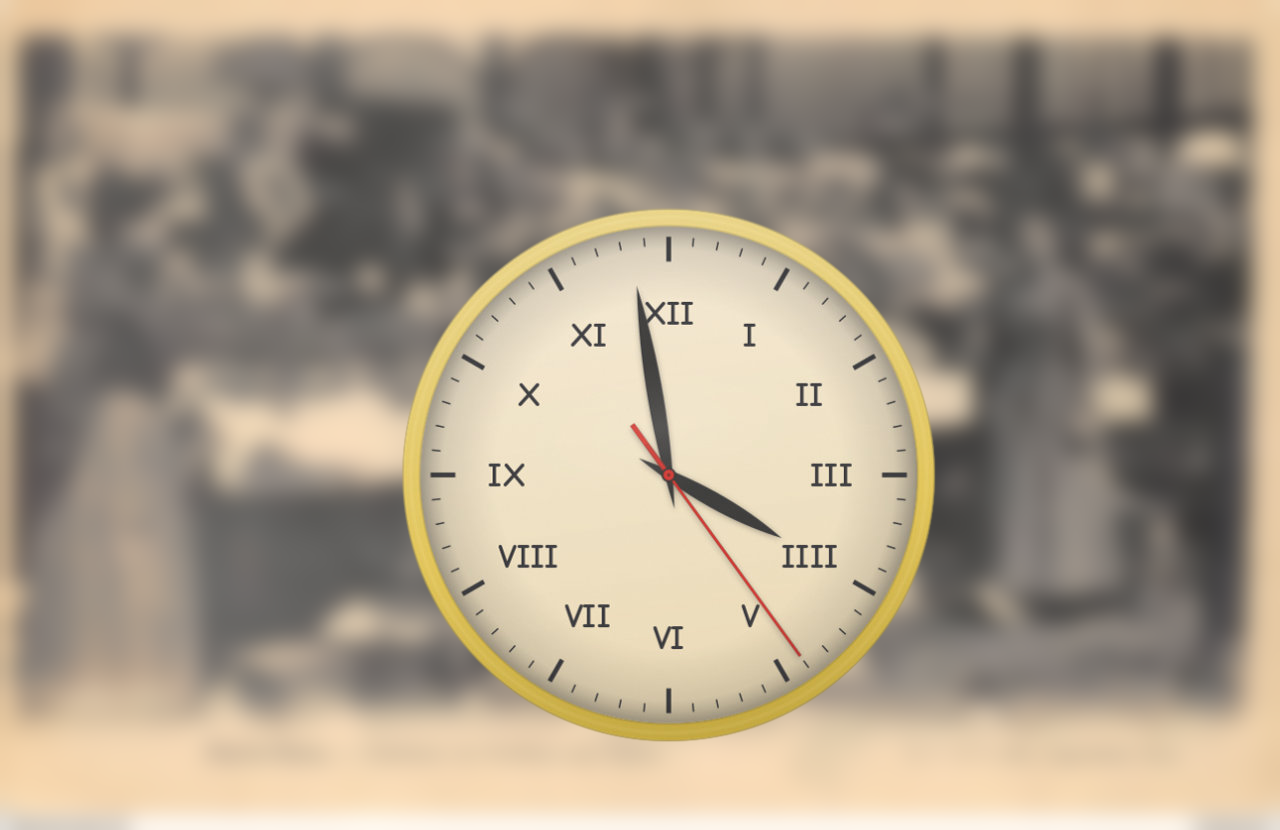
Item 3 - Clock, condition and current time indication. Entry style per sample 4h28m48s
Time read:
3h58m24s
